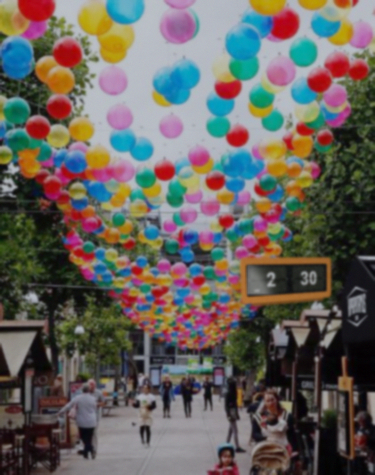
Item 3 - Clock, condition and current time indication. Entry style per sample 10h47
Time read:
2h30
